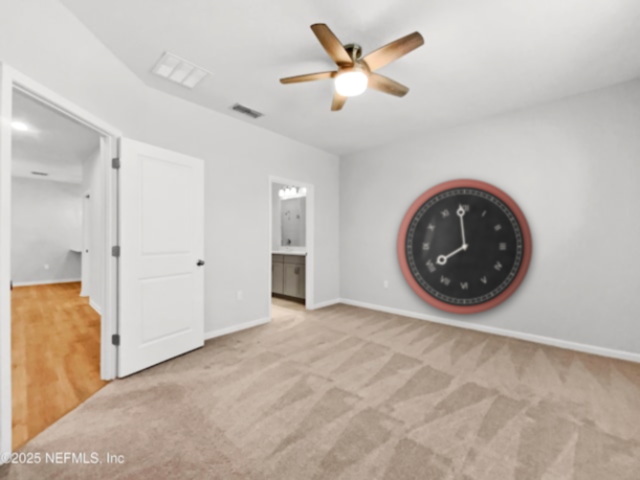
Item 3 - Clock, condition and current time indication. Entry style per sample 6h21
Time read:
7h59
